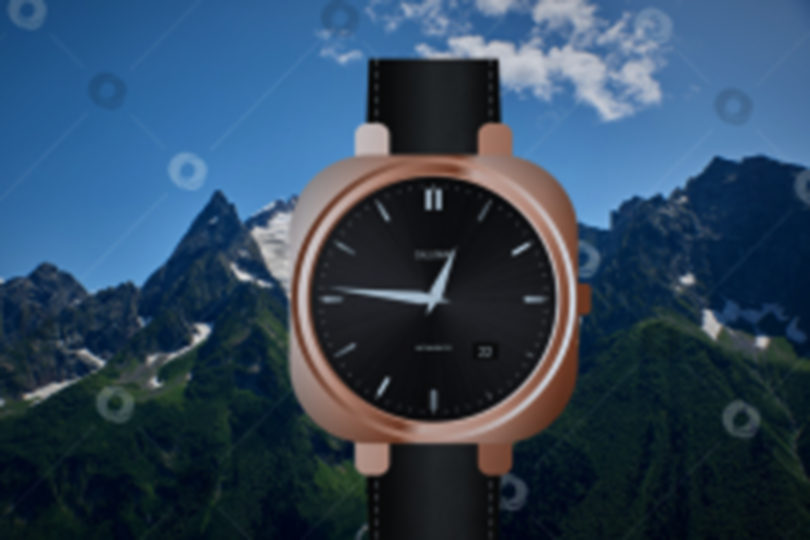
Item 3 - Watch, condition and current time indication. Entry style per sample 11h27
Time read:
12h46
